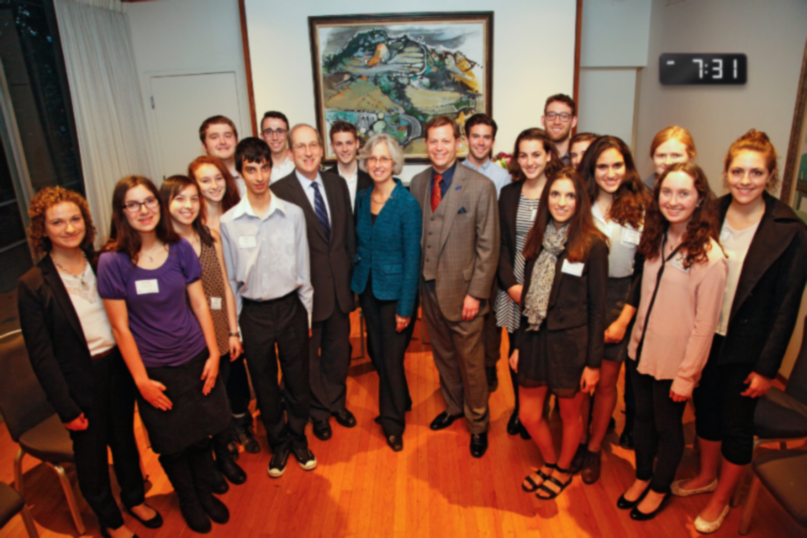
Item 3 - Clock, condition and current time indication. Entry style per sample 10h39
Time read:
7h31
